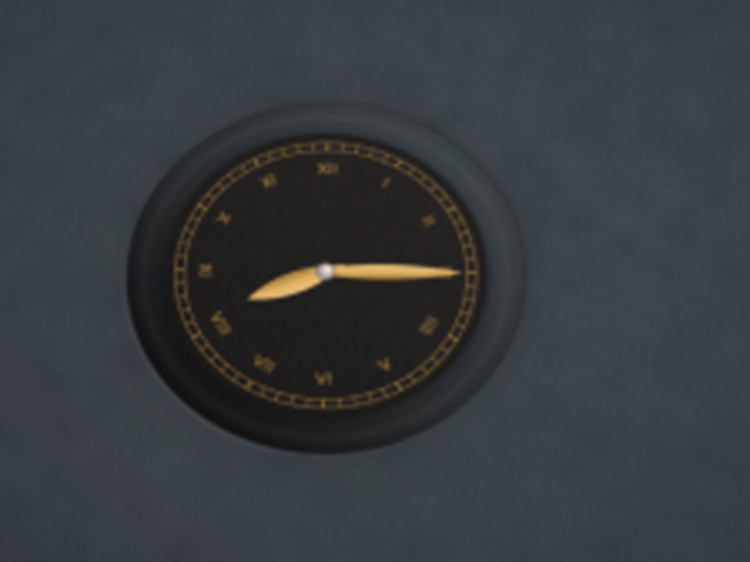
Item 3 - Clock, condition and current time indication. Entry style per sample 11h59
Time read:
8h15
